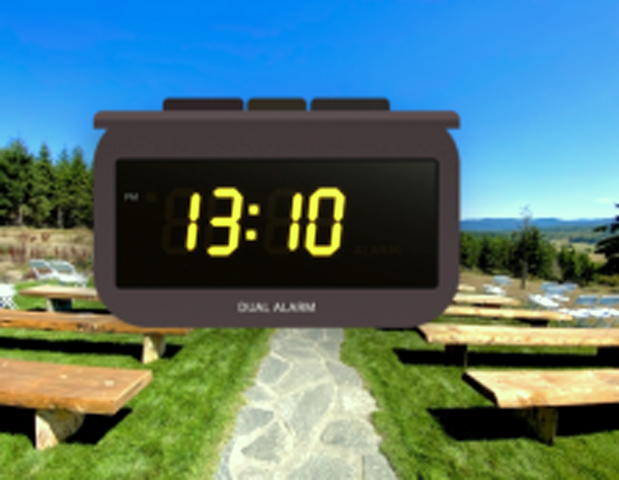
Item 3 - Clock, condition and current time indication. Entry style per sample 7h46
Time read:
13h10
